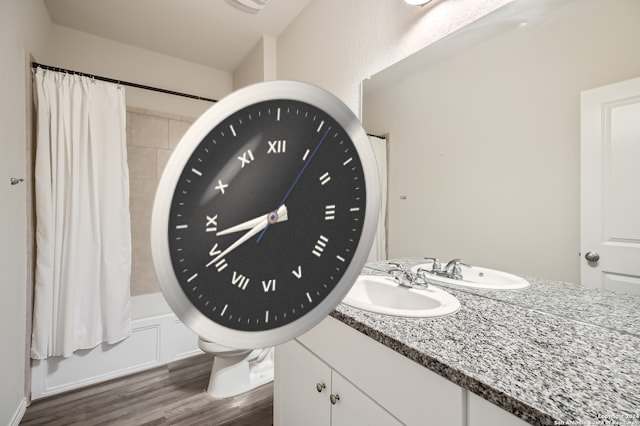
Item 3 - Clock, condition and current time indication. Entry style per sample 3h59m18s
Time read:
8h40m06s
